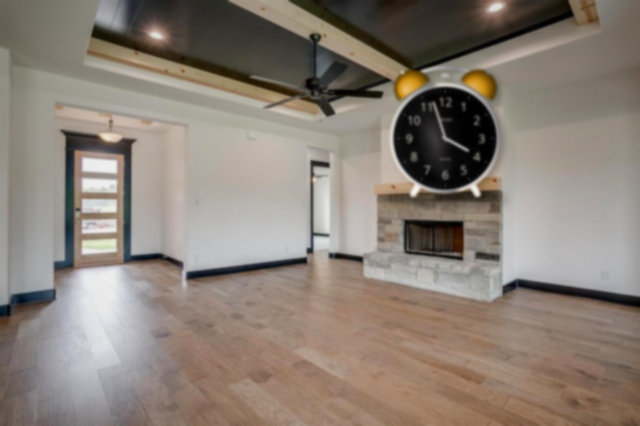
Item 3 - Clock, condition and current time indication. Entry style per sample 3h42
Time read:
3h57
